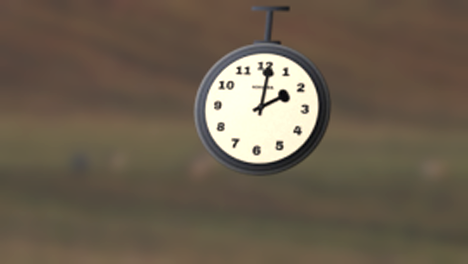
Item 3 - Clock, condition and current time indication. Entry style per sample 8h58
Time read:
2h01
